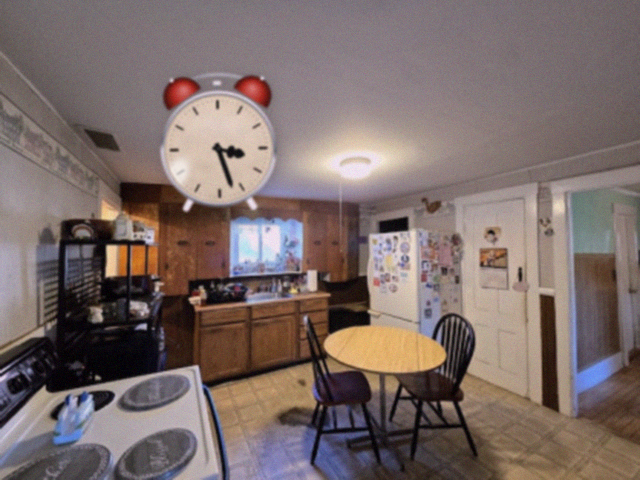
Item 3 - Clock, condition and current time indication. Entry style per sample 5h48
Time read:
3h27
